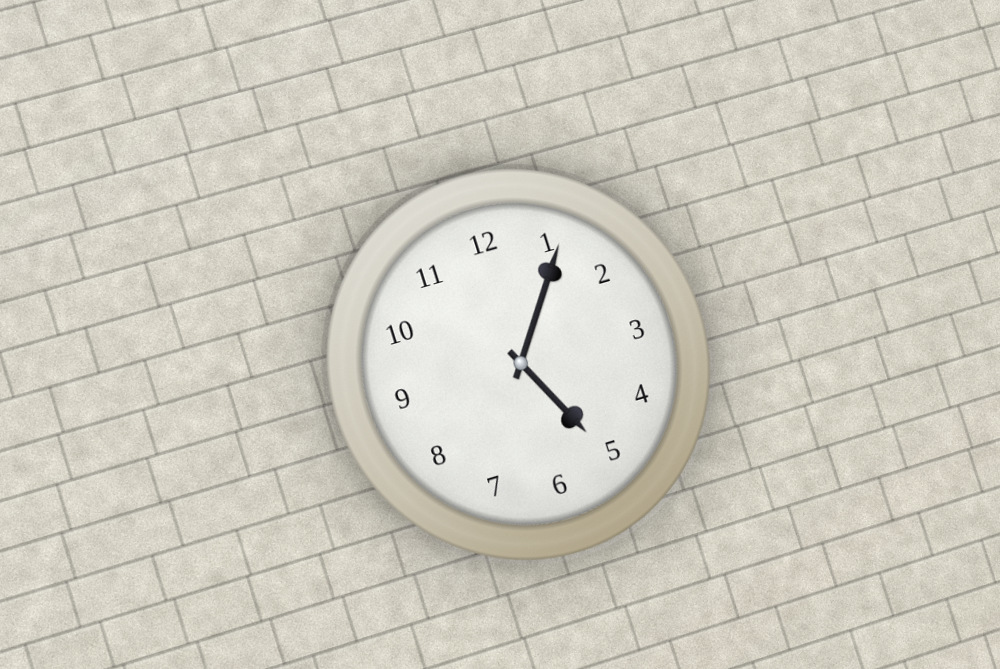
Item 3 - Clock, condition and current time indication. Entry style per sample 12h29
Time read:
5h06
